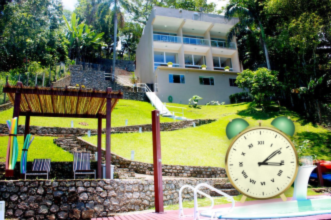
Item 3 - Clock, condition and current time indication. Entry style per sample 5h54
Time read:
3h09
